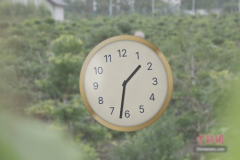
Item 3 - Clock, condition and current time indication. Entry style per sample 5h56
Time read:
1h32
